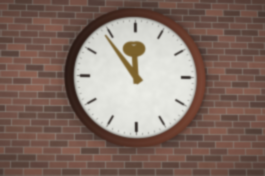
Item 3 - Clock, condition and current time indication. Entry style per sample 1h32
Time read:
11h54
